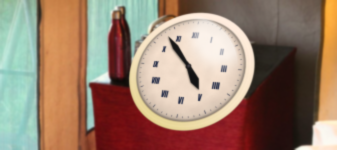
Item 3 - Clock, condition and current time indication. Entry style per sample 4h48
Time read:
4h53
